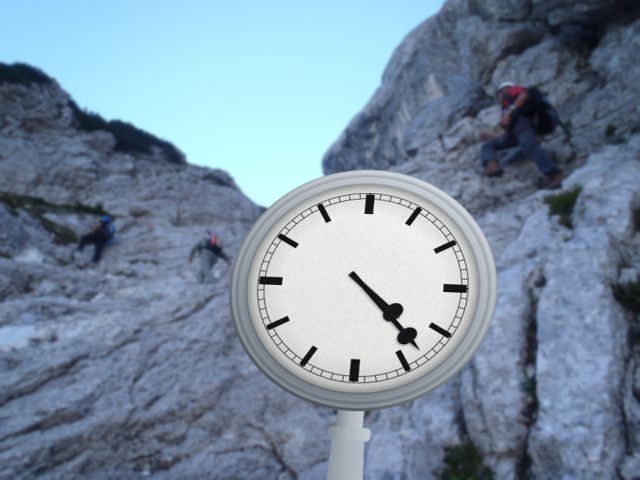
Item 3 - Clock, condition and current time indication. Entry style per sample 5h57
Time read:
4h23
